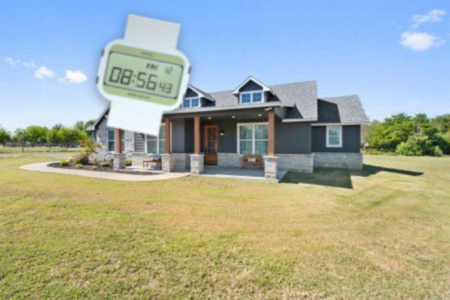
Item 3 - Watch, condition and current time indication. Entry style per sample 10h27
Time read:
8h56
